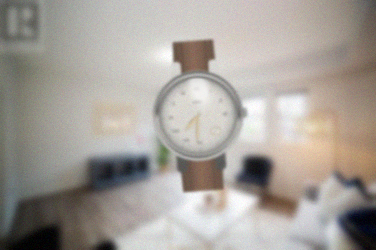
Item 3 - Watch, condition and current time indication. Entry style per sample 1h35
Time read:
7h31
